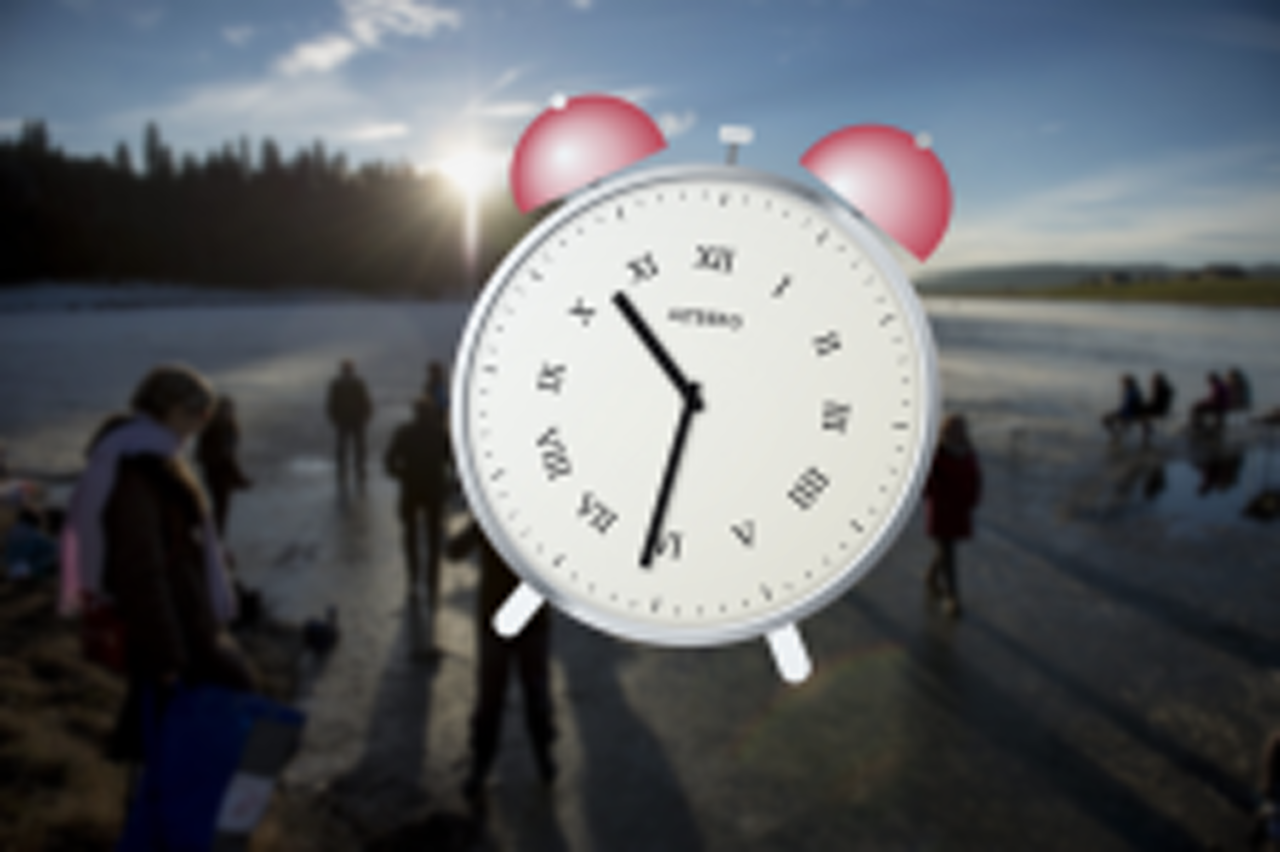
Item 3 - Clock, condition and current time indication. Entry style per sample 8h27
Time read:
10h31
